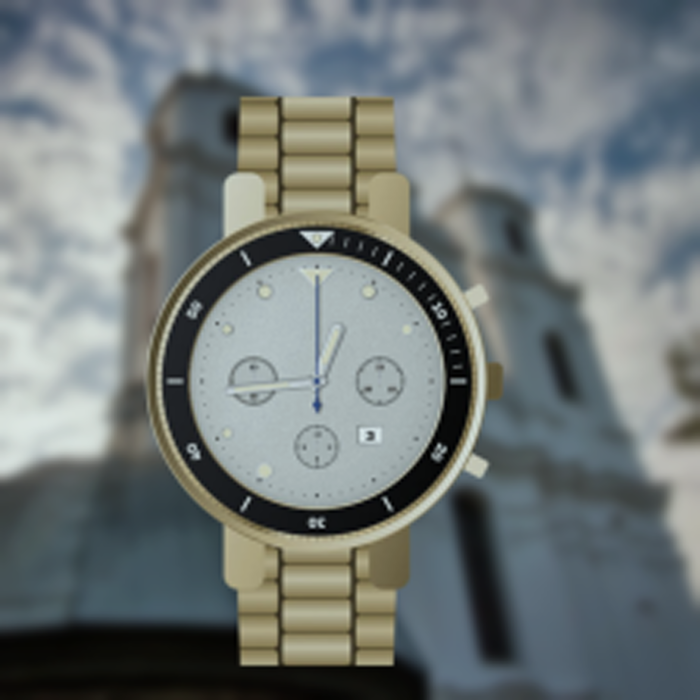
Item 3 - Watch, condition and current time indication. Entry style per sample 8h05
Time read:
12h44
